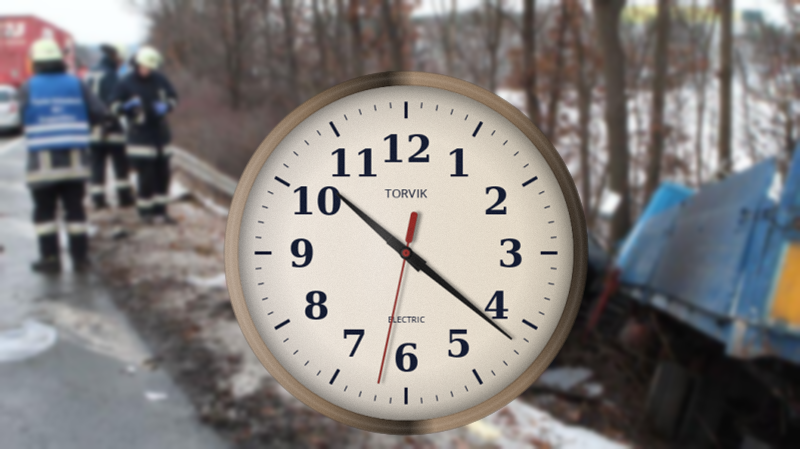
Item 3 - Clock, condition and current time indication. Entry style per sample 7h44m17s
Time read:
10h21m32s
